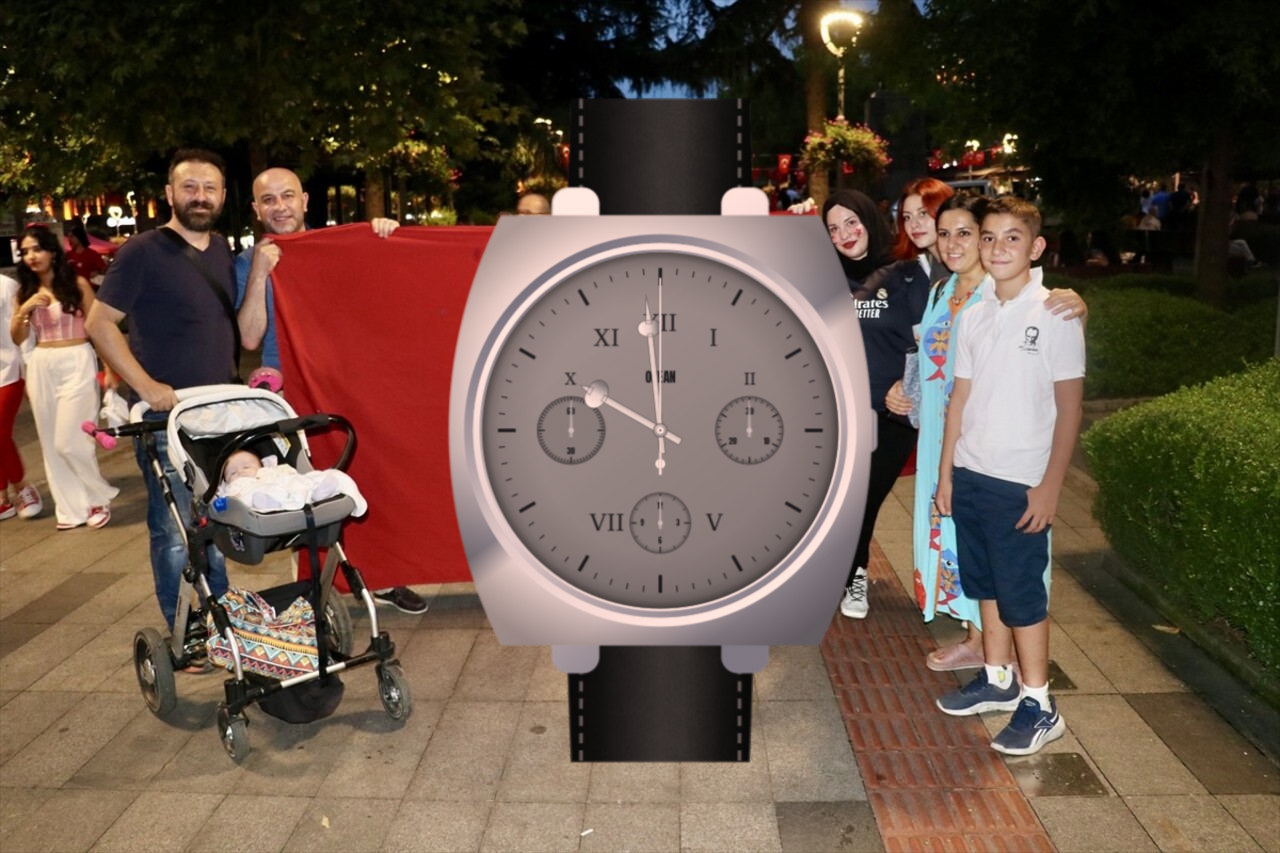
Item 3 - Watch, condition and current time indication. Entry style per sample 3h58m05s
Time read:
9h59m00s
